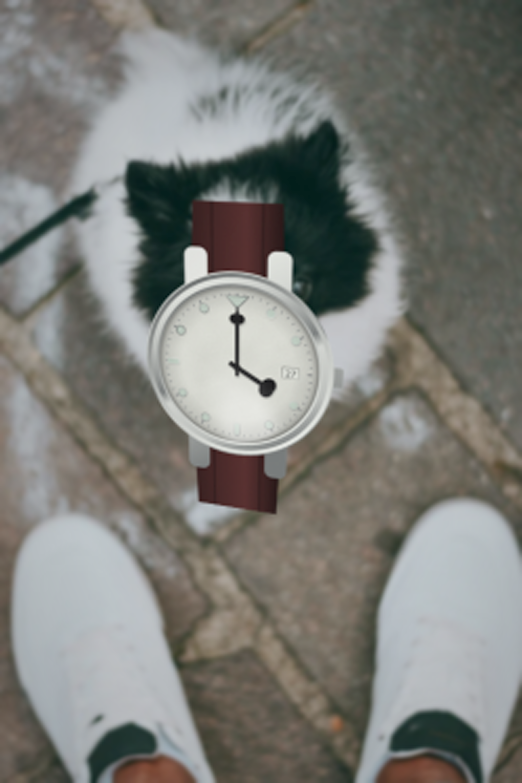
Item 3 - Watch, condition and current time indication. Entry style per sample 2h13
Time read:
4h00
